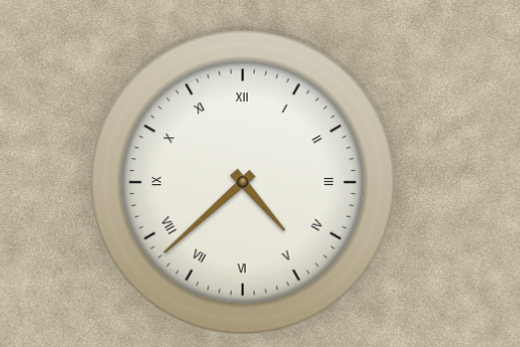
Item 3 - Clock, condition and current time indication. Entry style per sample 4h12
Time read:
4h38
